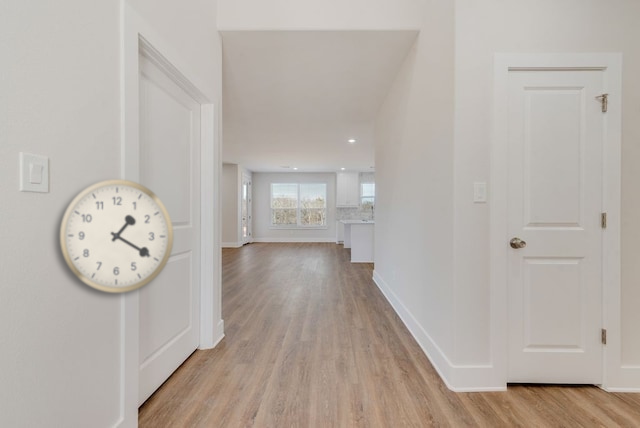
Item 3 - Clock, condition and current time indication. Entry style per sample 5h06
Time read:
1h20
